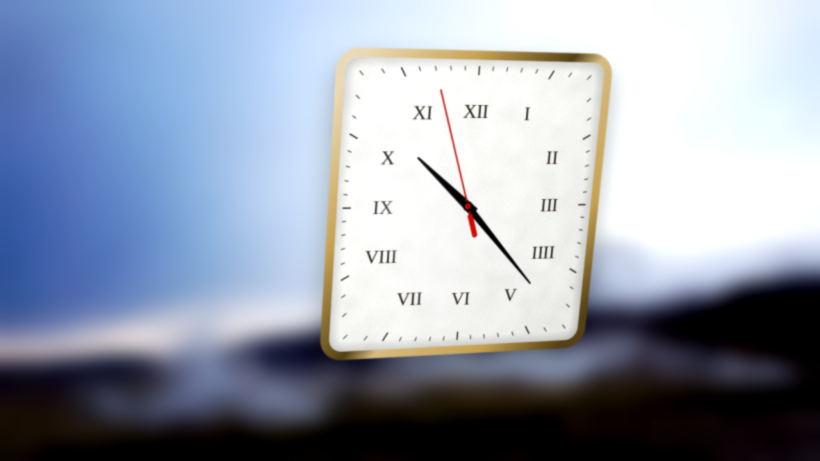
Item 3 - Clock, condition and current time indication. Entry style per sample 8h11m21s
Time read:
10h22m57s
